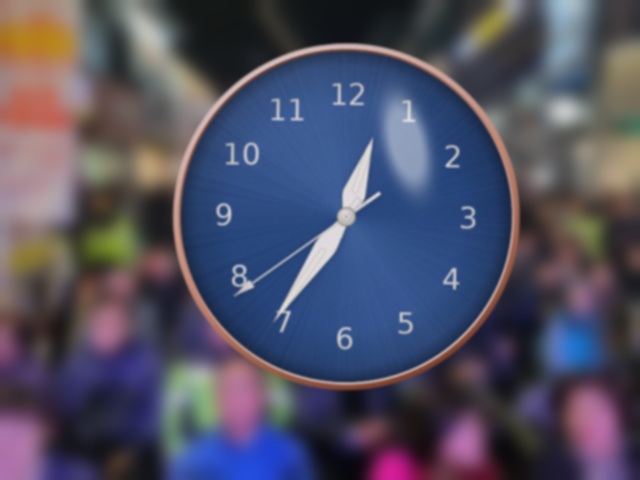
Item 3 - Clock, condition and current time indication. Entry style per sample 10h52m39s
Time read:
12h35m39s
